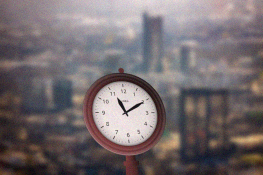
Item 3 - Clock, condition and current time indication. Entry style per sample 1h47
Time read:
11h10
